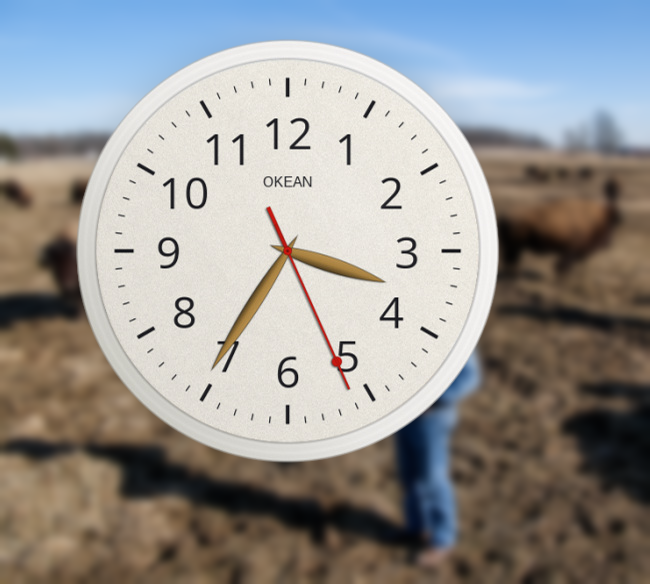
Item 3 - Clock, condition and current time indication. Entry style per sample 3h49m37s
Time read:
3h35m26s
